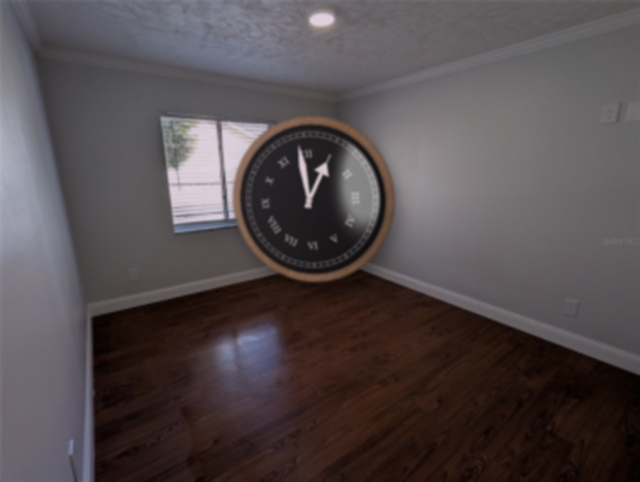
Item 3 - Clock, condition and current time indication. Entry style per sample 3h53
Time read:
12h59
